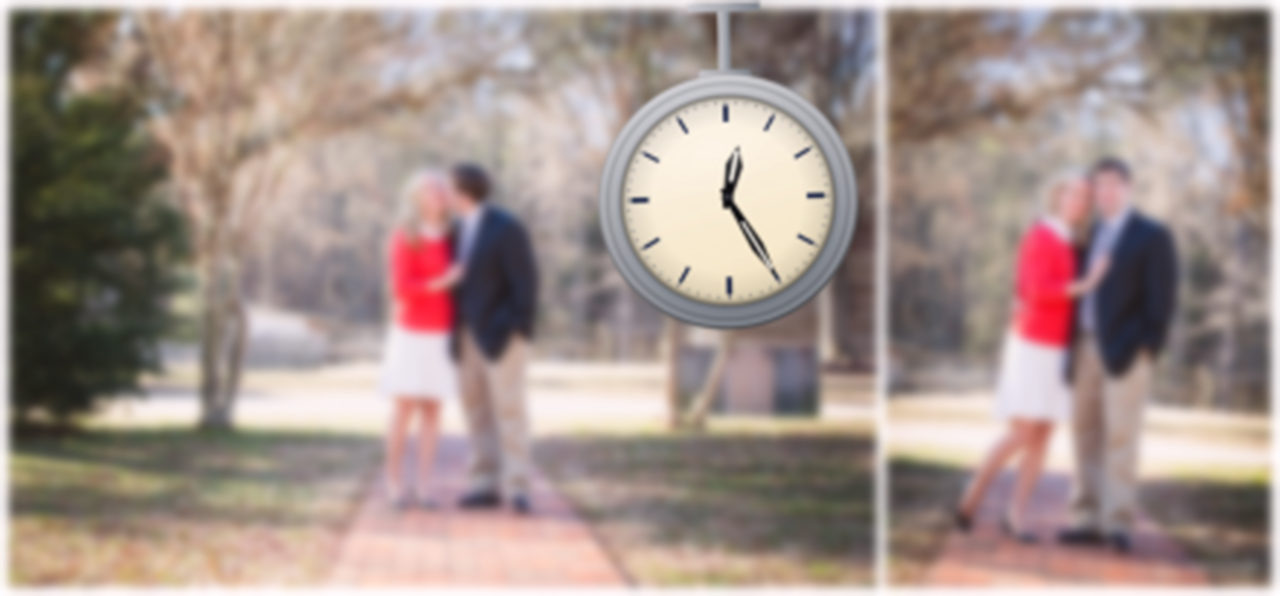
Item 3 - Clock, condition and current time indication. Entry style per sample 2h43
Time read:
12h25
